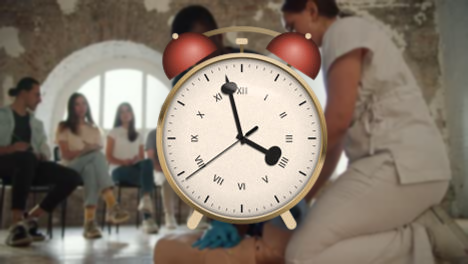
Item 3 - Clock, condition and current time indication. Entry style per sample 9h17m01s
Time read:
3h57m39s
